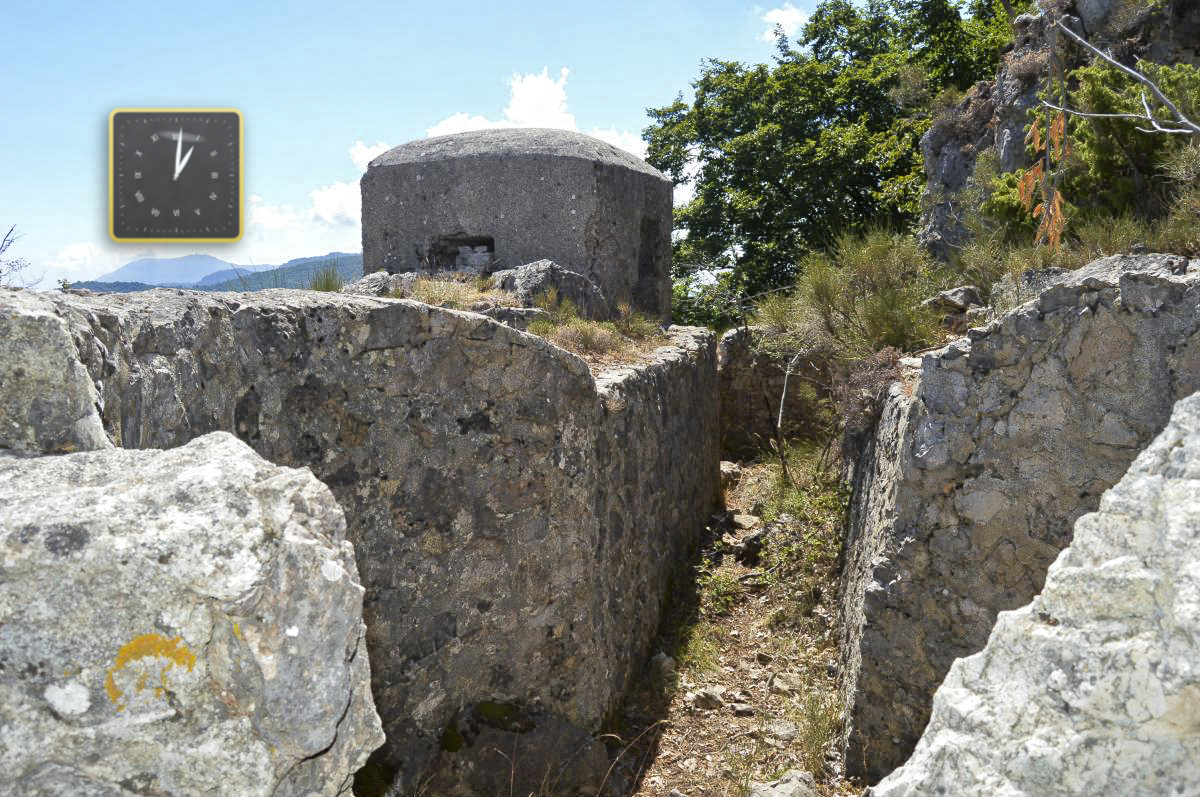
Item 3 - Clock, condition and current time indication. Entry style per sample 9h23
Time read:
1h01
